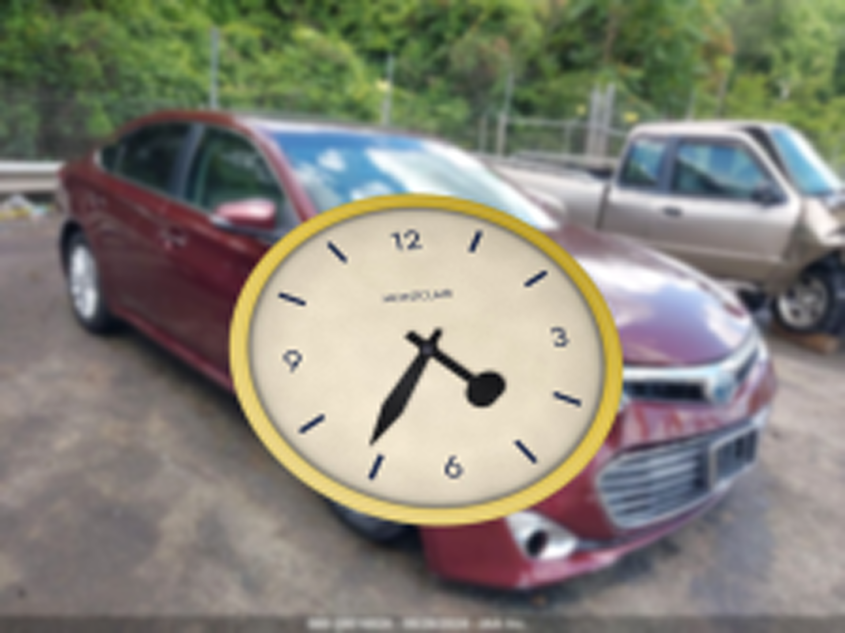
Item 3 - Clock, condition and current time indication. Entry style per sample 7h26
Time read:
4h36
